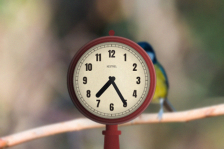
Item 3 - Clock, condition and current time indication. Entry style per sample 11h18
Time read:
7h25
